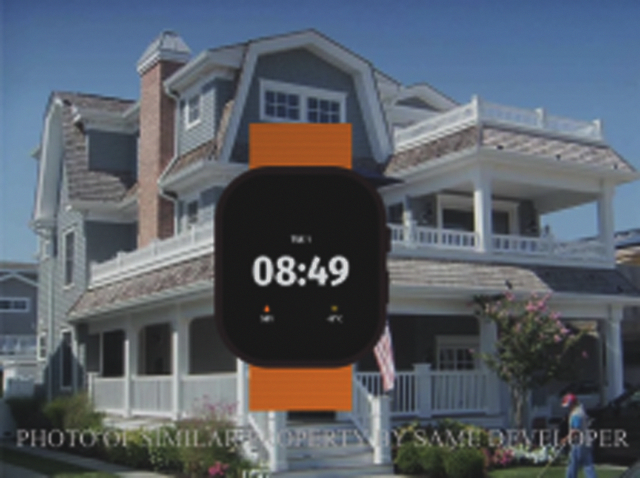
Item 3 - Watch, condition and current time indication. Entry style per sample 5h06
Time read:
8h49
